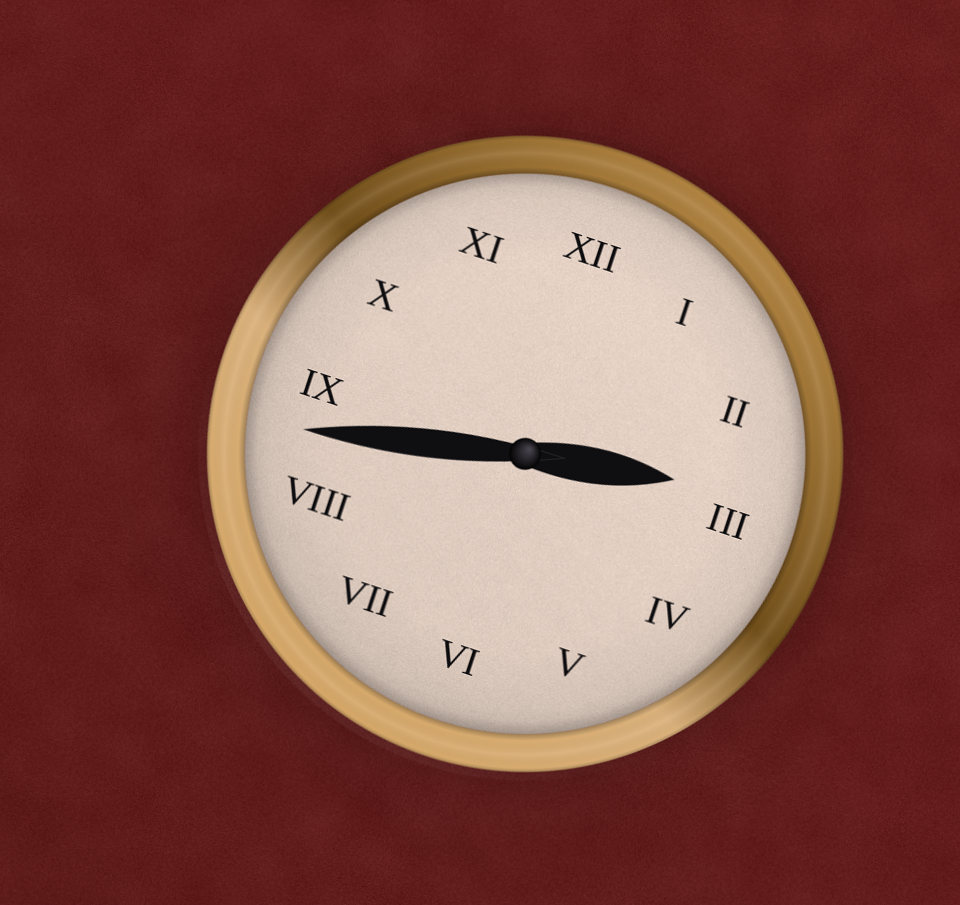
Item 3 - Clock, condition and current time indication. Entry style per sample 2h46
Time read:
2h43
